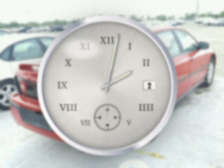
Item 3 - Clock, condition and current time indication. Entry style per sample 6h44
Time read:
2h02
